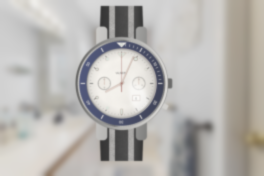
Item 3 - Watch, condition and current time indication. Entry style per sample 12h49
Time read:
8h04
